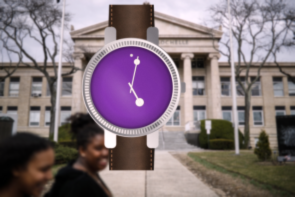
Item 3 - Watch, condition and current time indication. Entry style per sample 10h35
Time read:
5h02
